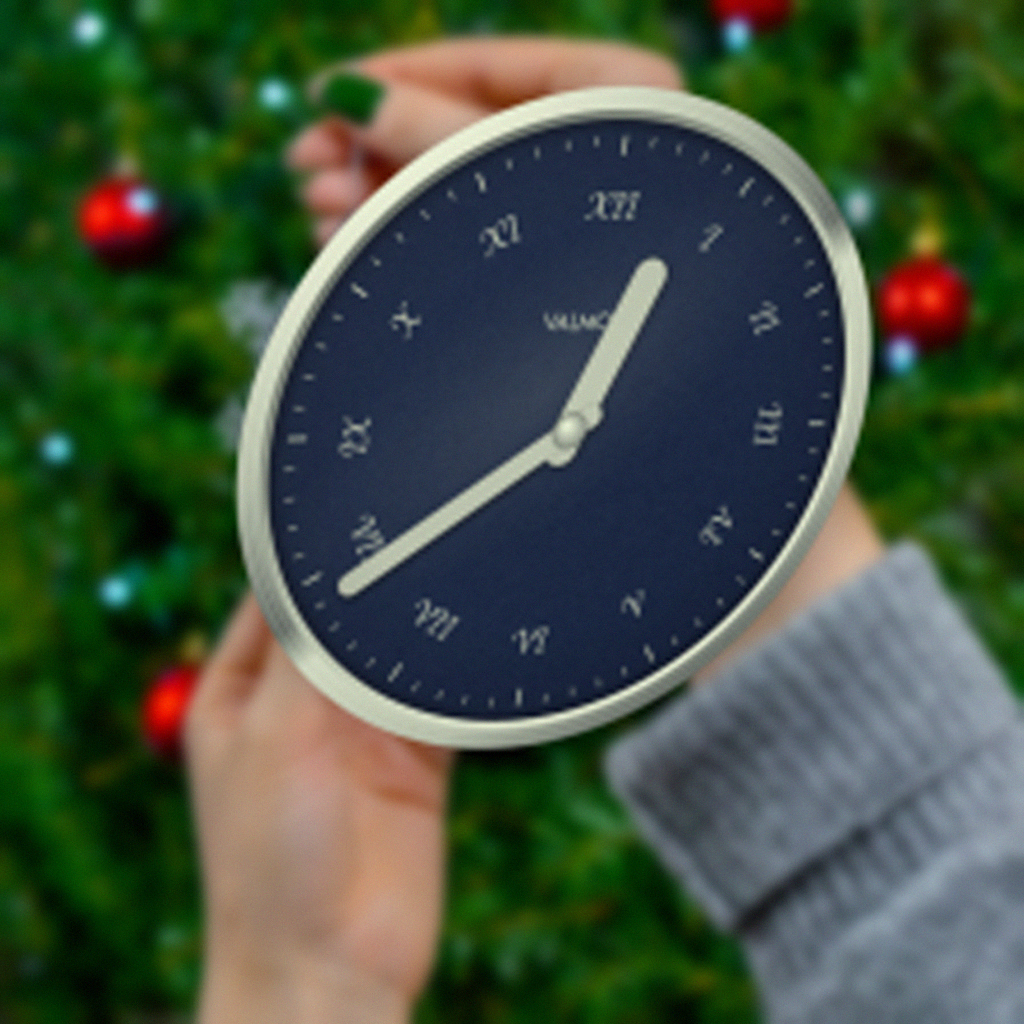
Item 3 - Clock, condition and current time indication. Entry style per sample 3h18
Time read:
12h39
